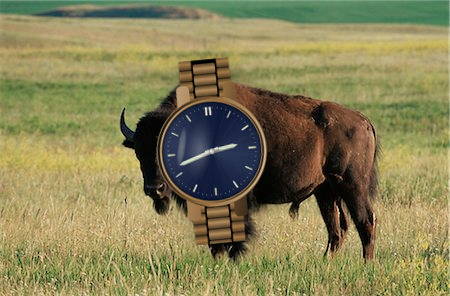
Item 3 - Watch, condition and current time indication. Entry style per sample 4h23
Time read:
2h42
